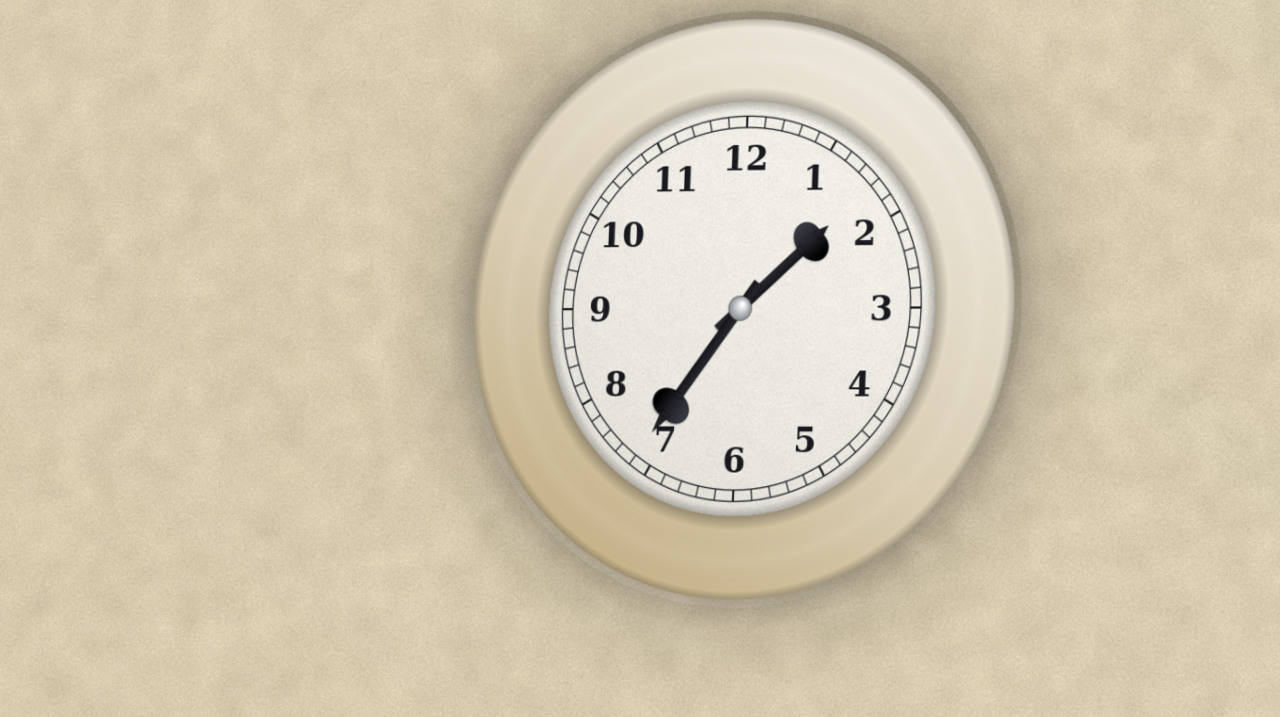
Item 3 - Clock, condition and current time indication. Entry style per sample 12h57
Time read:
1h36
